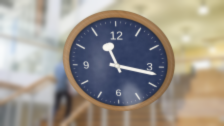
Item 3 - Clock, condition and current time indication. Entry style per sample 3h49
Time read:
11h17
